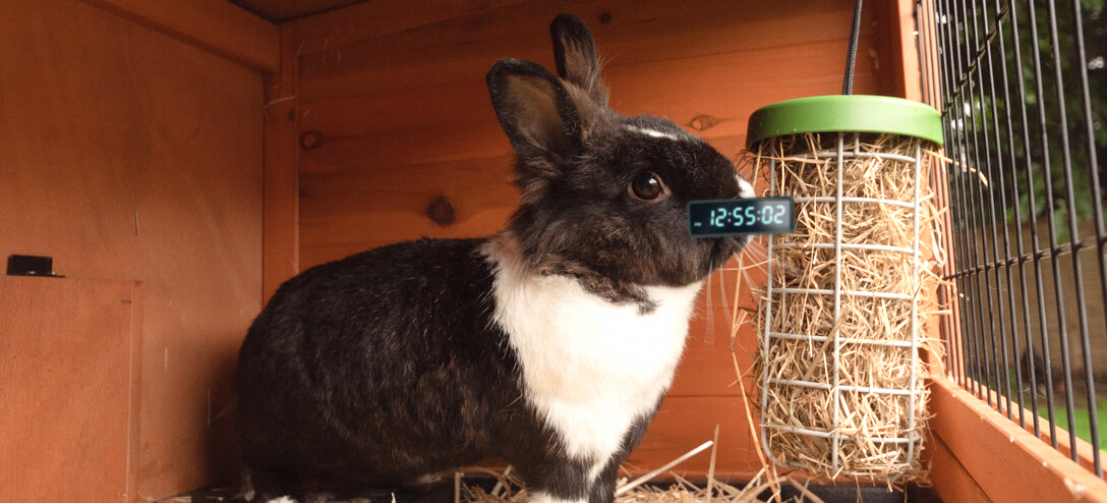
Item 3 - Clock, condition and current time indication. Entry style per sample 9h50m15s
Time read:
12h55m02s
